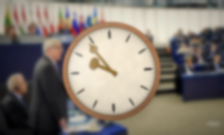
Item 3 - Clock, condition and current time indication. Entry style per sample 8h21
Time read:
9h54
